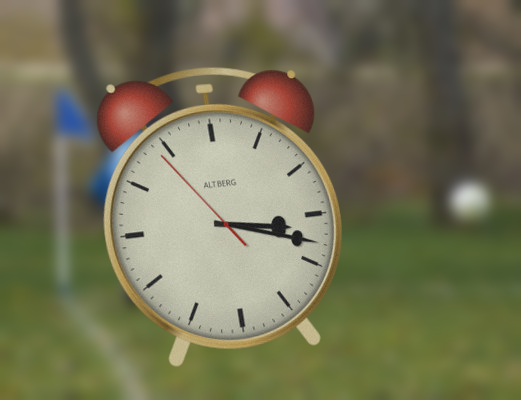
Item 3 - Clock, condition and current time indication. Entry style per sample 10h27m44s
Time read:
3h17m54s
